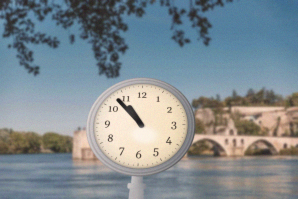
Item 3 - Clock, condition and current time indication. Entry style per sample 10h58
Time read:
10h53
